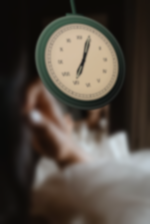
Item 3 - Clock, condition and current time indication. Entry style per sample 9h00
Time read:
7h04
